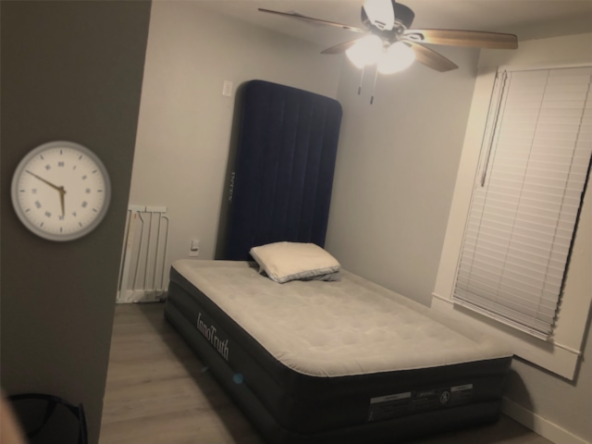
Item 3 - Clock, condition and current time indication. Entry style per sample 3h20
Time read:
5h50
